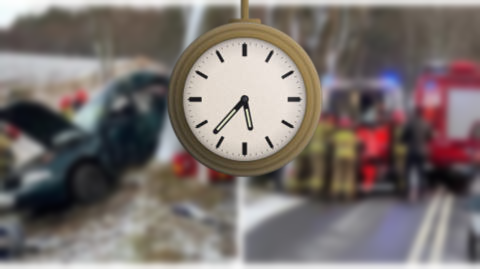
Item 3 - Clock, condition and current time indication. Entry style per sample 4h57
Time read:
5h37
